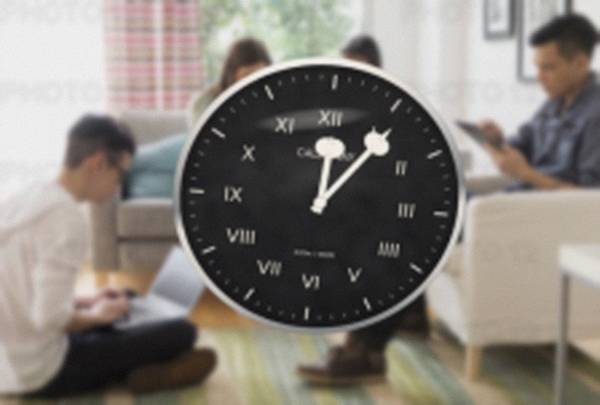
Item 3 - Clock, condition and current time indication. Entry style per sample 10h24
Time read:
12h06
